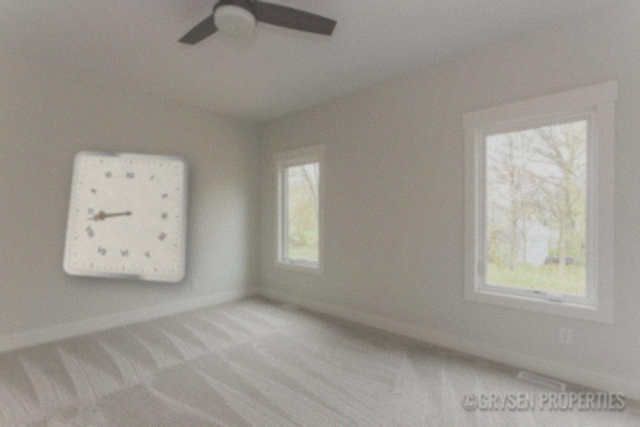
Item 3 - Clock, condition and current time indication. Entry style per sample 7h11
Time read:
8h43
